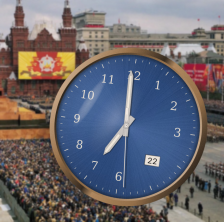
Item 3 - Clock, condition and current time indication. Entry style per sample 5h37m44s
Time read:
6h59m29s
